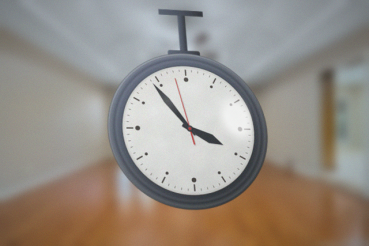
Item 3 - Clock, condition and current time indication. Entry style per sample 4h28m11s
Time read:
3h53m58s
